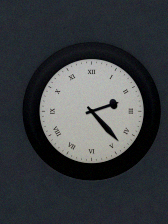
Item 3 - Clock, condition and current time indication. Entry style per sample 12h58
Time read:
2h23
